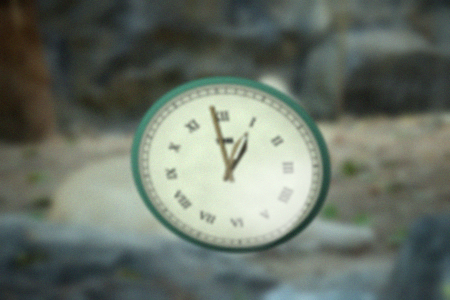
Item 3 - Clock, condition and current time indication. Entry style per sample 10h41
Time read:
12h59
